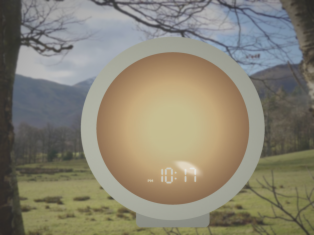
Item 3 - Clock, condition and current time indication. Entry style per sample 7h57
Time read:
10h17
